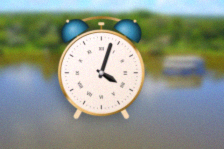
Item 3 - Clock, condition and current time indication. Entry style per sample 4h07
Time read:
4h03
